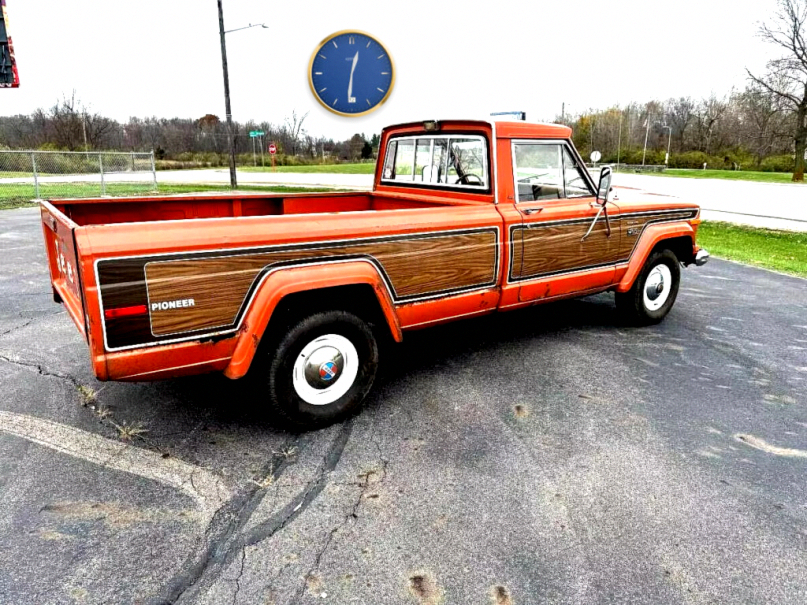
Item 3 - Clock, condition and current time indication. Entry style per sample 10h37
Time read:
12h31
